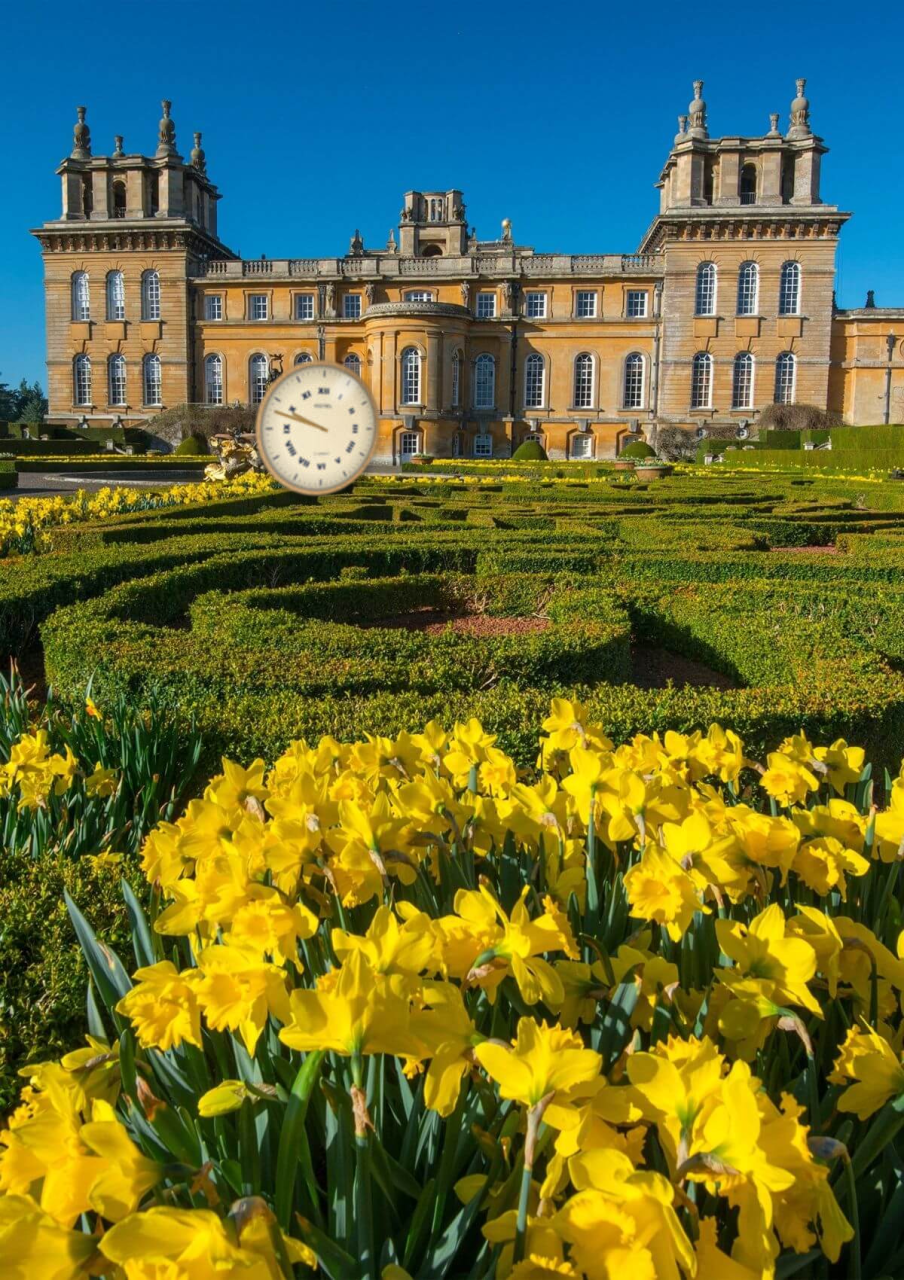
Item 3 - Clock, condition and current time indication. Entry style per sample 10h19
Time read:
9h48
